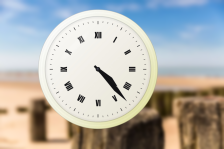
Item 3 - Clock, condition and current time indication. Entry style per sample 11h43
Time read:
4h23
